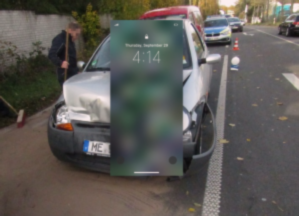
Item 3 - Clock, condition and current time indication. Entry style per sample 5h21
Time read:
4h14
